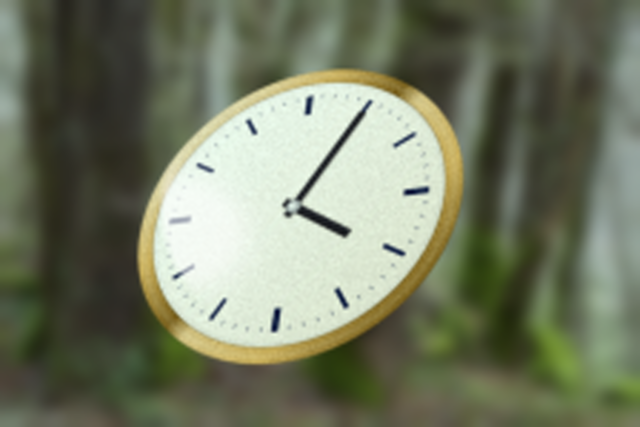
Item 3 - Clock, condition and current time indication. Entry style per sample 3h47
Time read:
4h05
